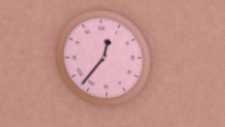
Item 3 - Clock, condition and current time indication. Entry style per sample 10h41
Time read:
12h37
